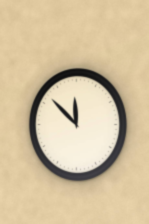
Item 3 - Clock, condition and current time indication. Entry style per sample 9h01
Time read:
11h52
